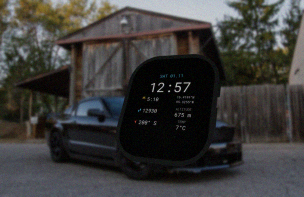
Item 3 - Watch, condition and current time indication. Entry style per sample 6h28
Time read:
12h57
